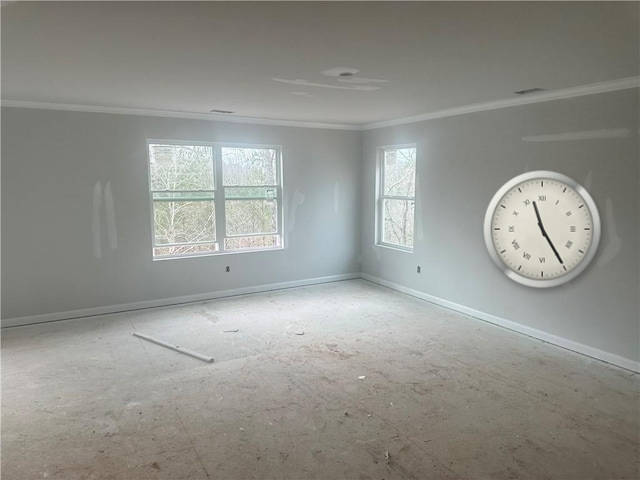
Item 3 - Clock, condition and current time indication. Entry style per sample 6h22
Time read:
11h25
